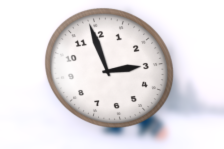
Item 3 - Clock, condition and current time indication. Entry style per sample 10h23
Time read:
2h59
